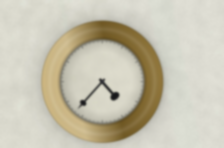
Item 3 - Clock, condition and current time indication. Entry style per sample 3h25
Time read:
4h37
